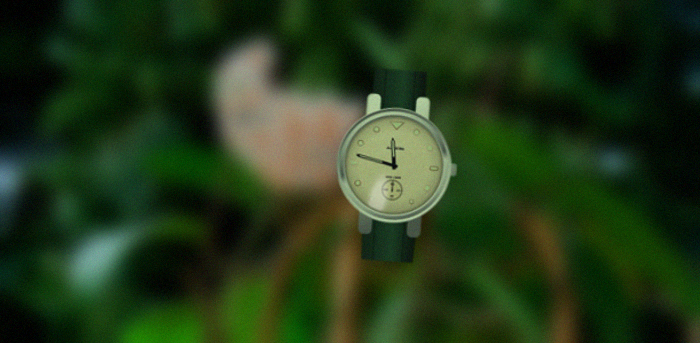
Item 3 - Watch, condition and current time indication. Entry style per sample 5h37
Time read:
11h47
